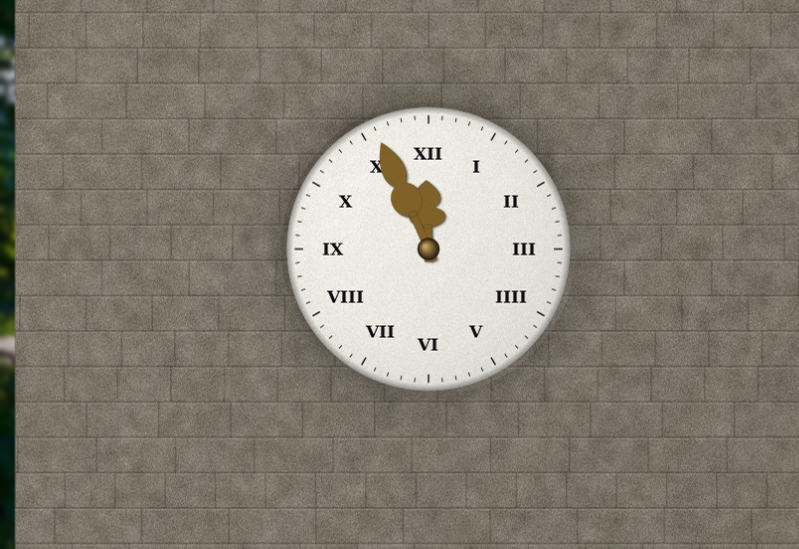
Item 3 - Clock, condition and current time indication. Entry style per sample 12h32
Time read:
11h56
